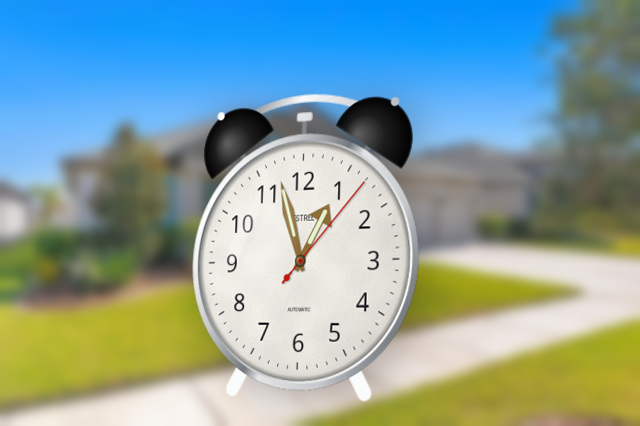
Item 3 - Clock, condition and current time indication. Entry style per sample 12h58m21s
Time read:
12h57m07s
